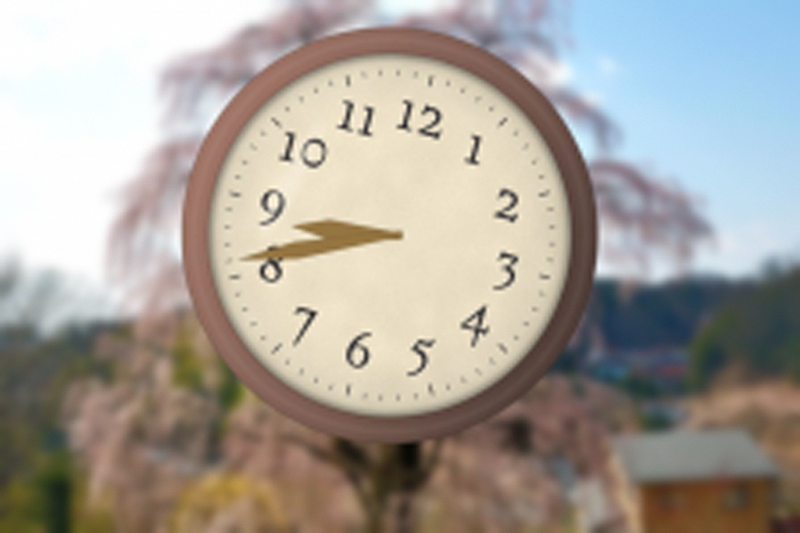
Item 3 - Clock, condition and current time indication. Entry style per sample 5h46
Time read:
8h41
